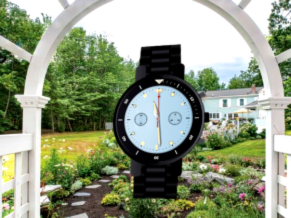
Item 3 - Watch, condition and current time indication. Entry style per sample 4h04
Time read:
11h29
